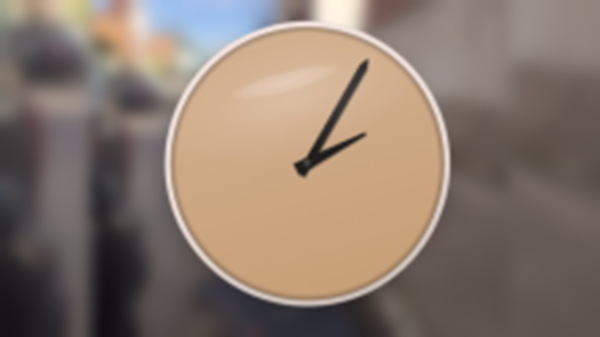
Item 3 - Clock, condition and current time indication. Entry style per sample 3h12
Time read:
2h05
